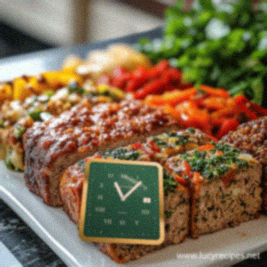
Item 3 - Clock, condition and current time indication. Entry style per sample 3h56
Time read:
11h07
